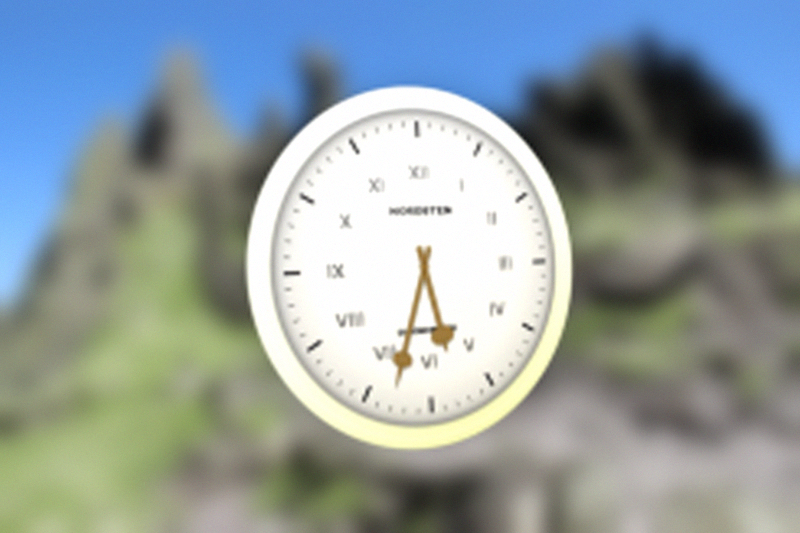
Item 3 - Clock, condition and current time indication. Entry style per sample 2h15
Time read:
5h33
